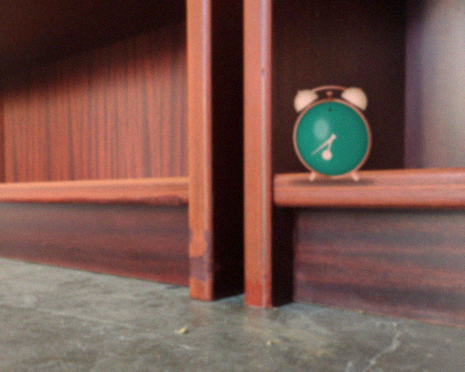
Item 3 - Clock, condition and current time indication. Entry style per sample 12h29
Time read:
6h39
